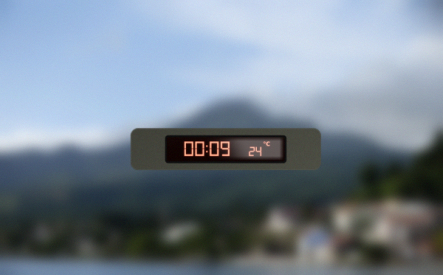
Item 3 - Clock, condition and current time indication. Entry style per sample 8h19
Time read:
0h09
